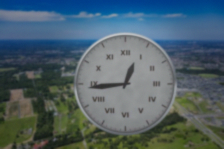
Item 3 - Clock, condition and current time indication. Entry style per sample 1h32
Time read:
12h44
